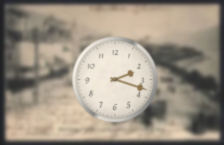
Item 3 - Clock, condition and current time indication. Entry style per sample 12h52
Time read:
2h18
